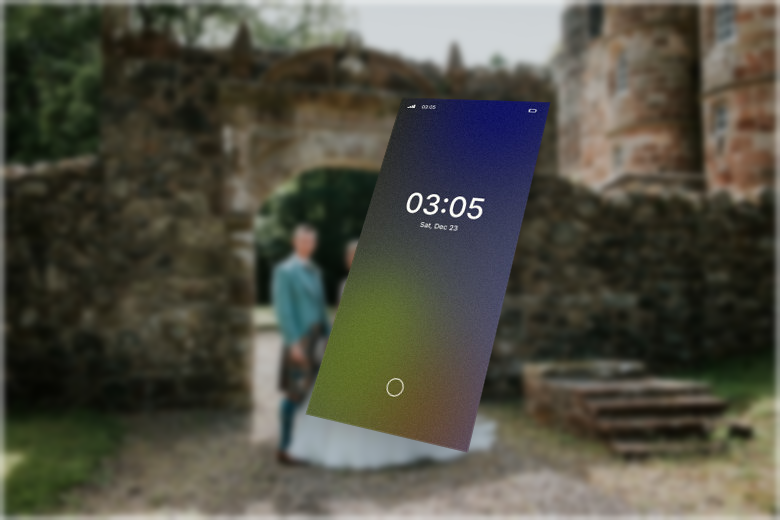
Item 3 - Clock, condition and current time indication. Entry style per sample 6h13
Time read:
3h05
